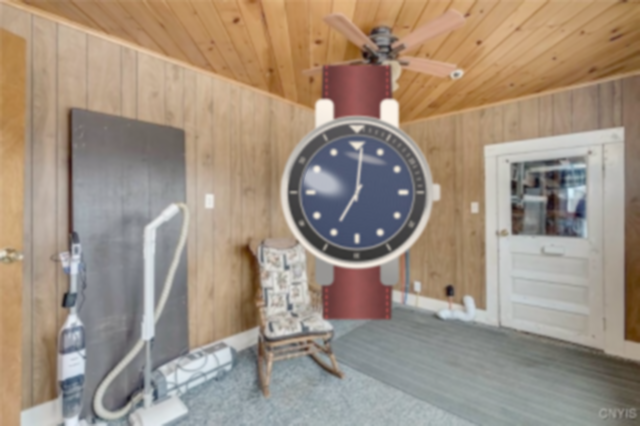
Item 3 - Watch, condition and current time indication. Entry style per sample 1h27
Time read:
7h01
